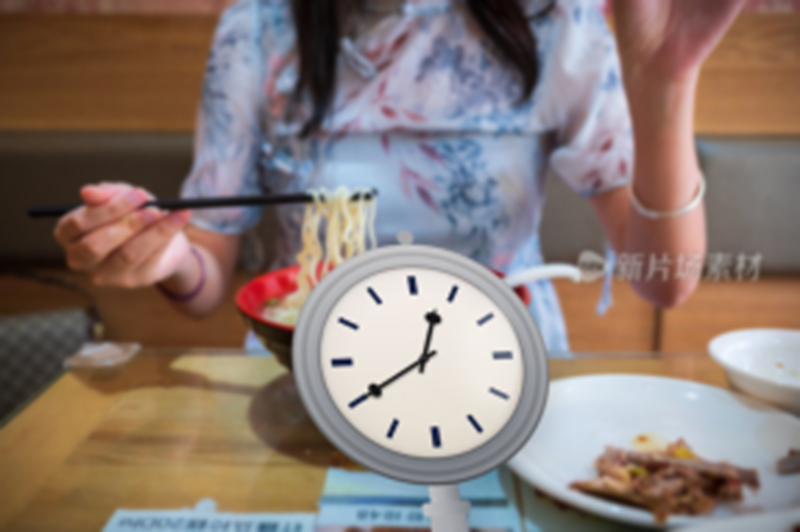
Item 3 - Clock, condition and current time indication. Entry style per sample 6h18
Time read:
12h40
